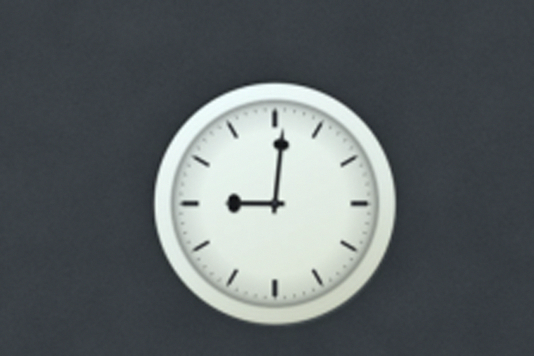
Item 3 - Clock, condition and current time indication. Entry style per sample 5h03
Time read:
9h01
